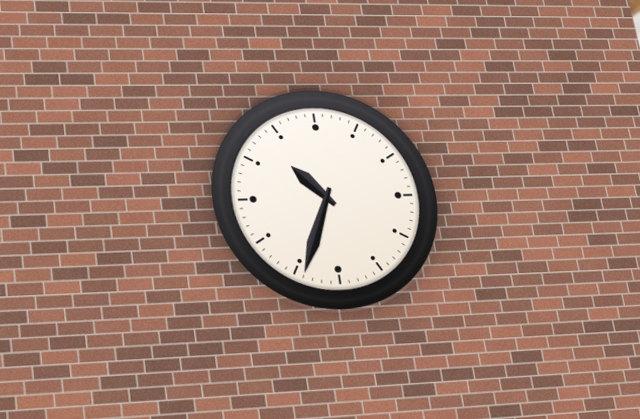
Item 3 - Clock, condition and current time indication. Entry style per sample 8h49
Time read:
10h34
